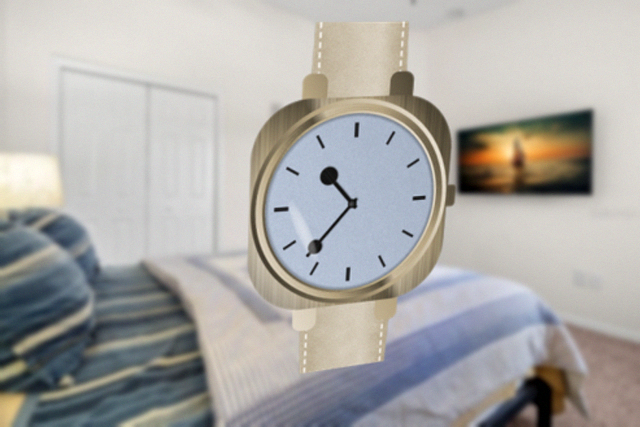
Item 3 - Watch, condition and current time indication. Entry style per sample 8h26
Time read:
10h37
